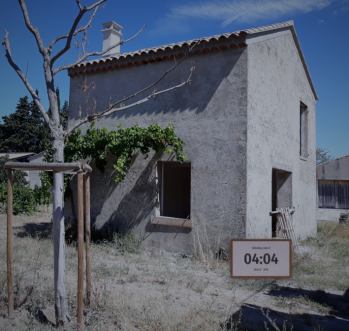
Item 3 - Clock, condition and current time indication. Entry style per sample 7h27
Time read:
4h04
